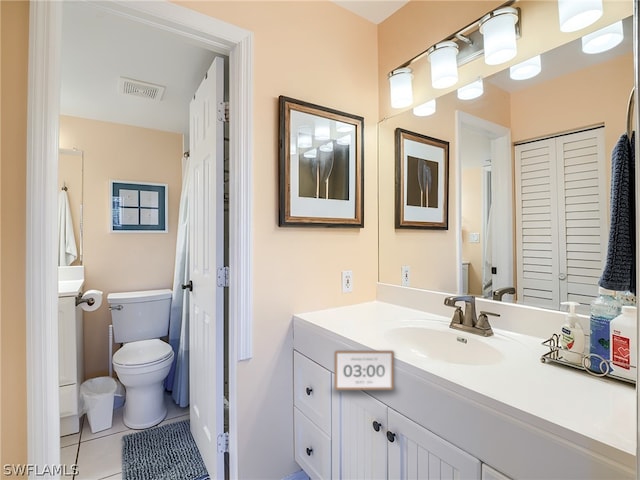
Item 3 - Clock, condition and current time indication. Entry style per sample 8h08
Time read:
3h00
